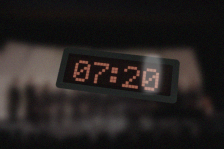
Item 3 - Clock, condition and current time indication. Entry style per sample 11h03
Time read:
7h20
